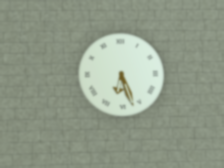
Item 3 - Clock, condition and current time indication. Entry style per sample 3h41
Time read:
6h27
